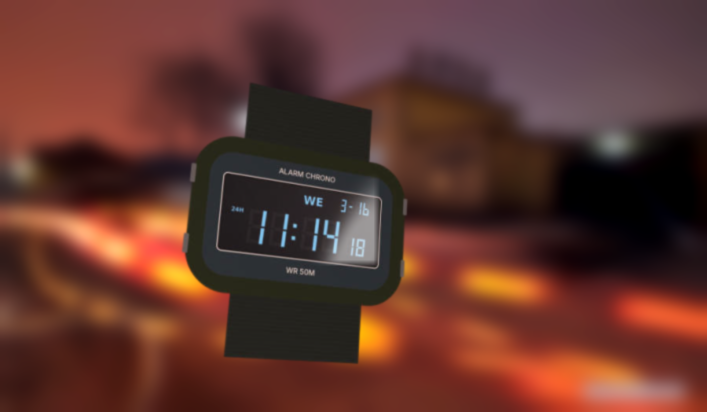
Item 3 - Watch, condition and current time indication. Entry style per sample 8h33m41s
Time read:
11h14m18s
